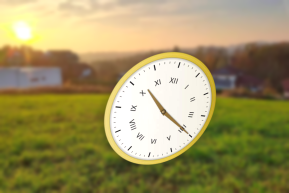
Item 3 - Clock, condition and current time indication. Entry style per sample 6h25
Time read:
10h20
